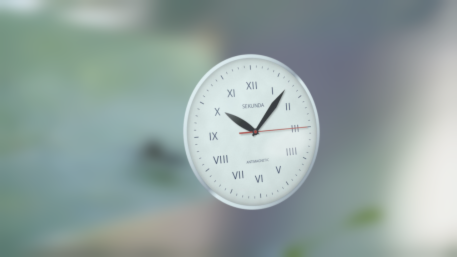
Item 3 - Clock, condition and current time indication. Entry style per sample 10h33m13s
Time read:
10h07m15s
